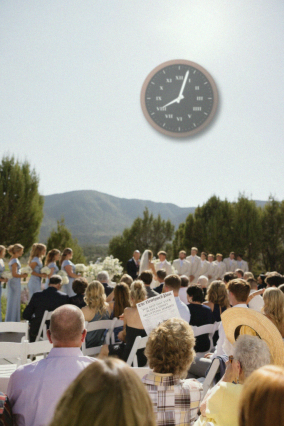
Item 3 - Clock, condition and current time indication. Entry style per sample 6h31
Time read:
8h03
